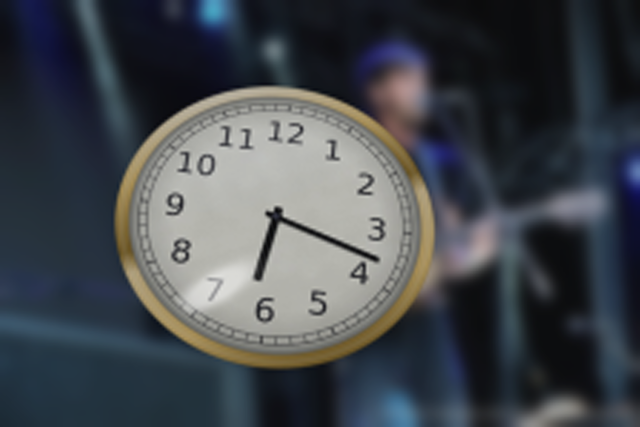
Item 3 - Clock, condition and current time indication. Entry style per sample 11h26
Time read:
6h18
